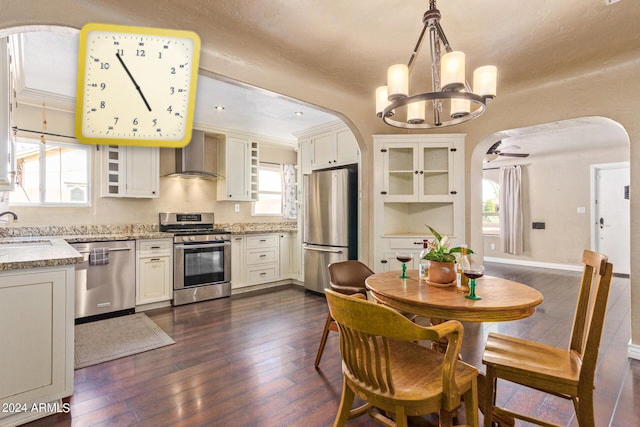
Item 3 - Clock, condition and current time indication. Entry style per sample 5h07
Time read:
4h54
